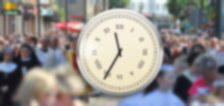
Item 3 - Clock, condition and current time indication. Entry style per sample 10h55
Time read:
11h35
